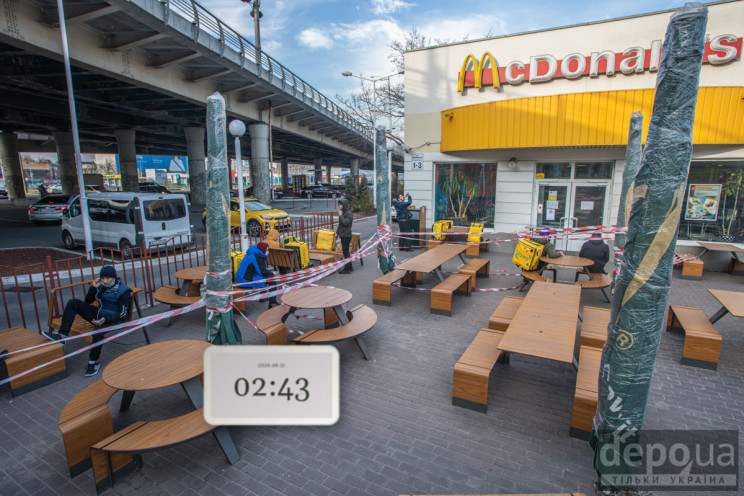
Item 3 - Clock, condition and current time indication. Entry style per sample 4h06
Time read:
2h43
